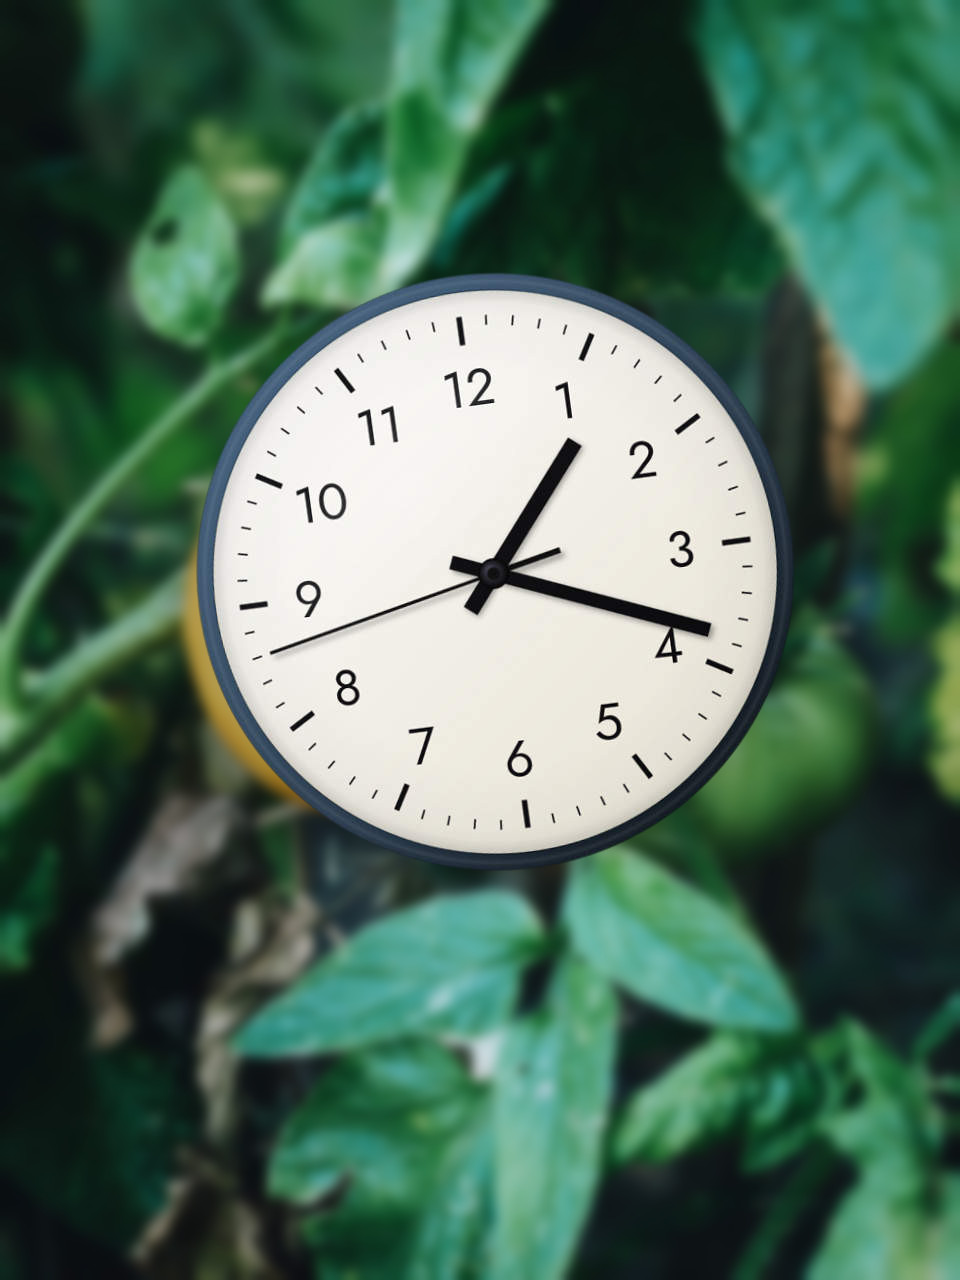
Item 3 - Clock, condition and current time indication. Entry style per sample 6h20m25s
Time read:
1h18m43s
